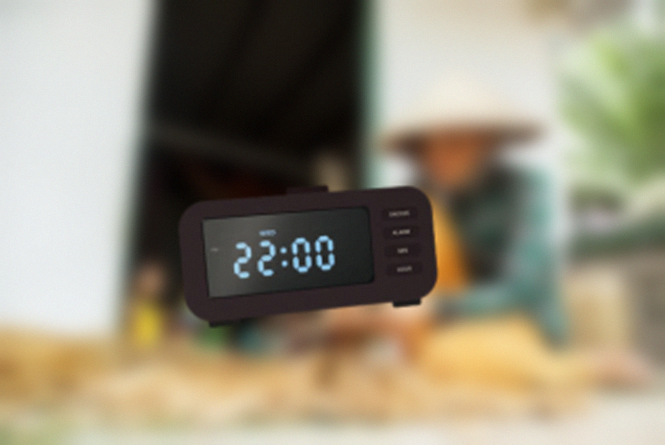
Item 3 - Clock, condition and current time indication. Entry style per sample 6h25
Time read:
22h00
